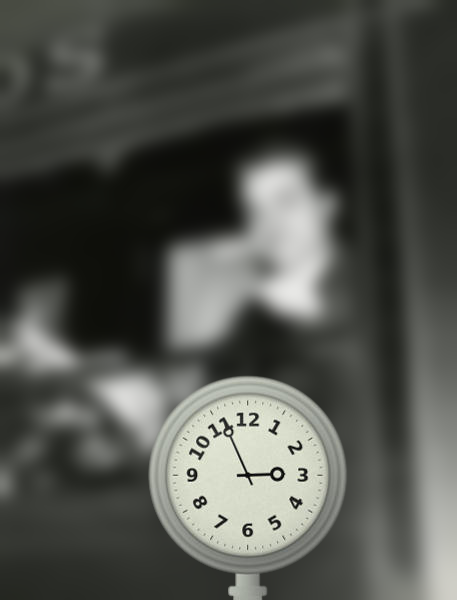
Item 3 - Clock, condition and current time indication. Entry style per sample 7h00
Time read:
2h56
